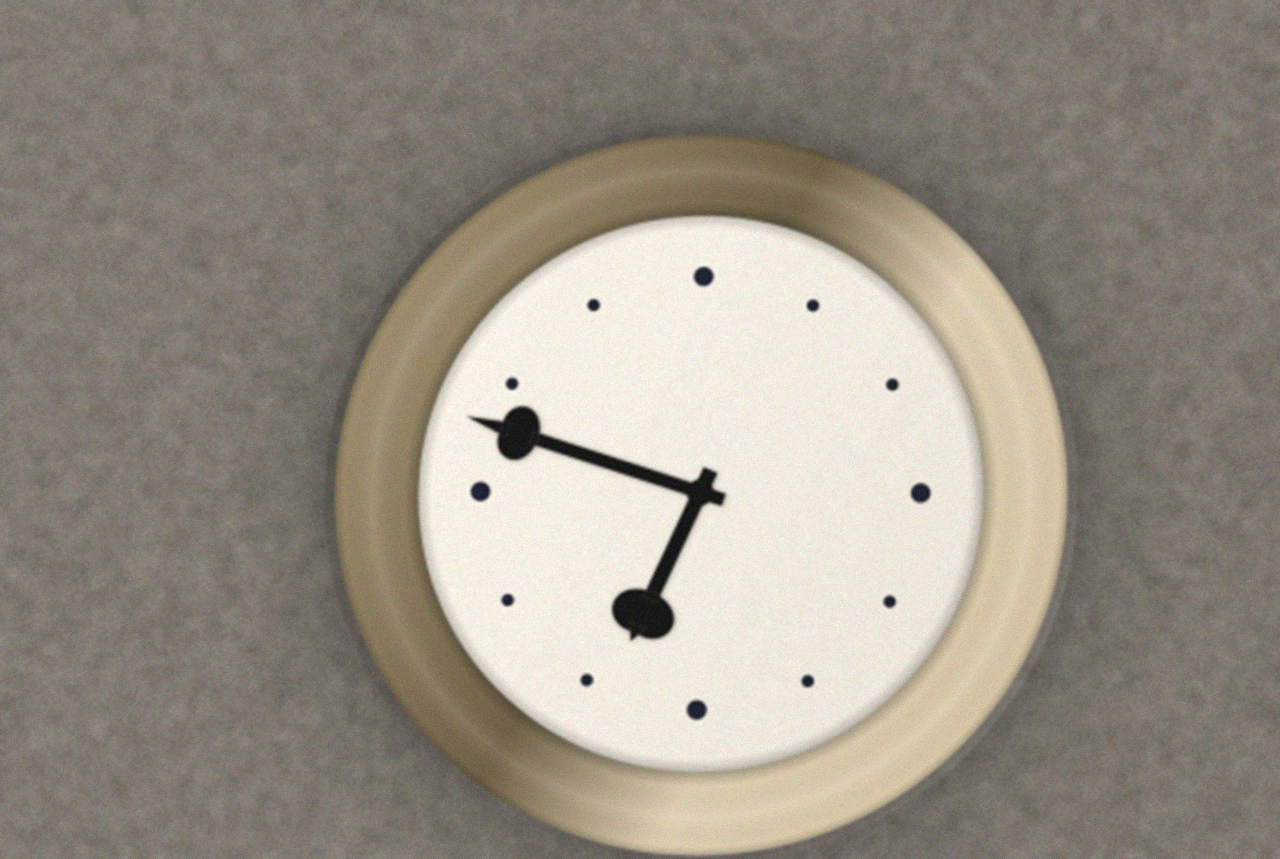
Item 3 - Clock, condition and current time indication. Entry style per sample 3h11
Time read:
6h48
